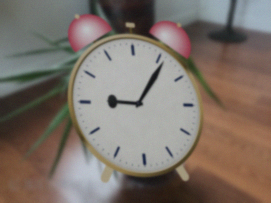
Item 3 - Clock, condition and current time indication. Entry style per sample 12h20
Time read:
9h06
